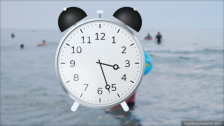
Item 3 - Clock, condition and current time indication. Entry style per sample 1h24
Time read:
3h27
